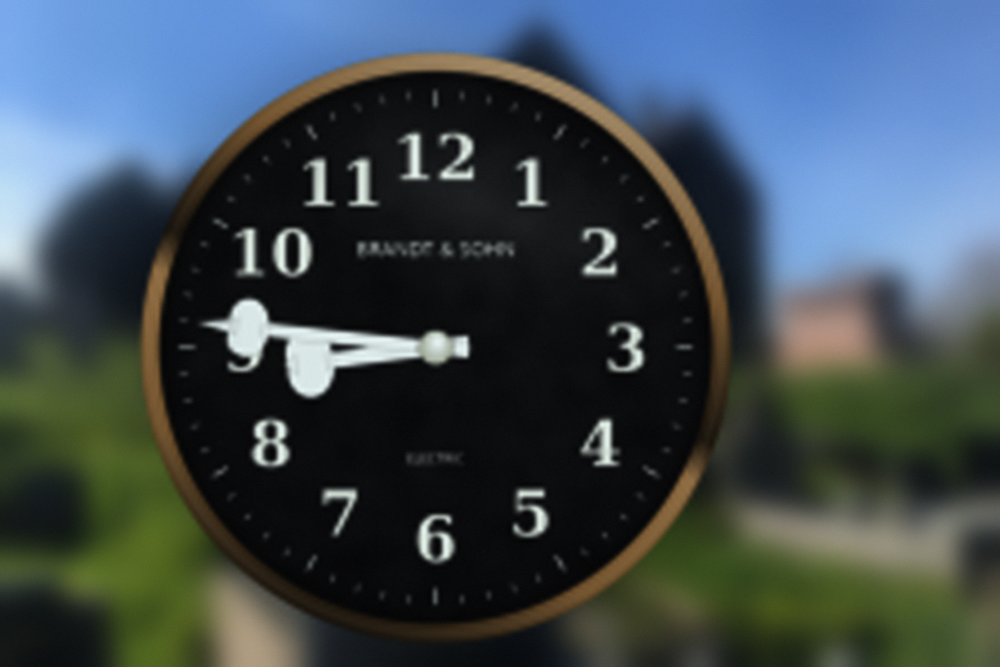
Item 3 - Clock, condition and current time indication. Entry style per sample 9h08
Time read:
8h46
